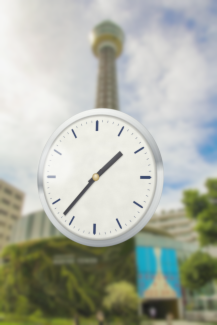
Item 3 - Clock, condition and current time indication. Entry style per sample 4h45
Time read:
1h37
